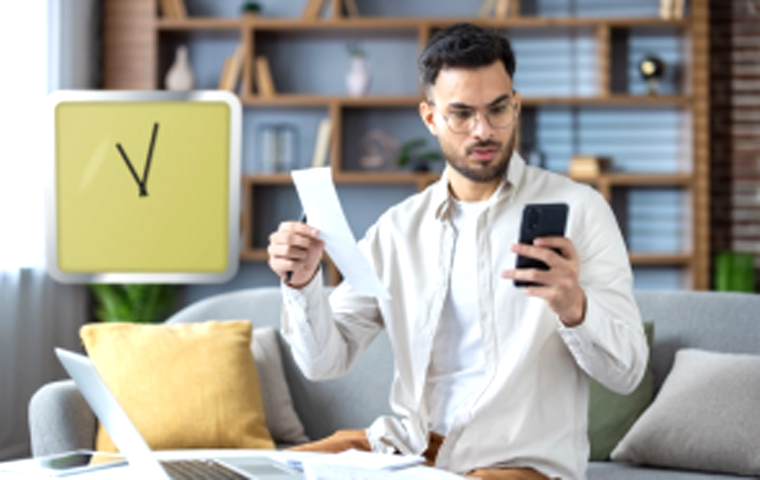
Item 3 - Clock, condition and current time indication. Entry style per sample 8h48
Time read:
11h02
